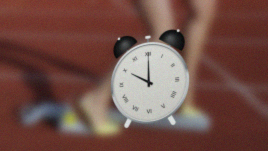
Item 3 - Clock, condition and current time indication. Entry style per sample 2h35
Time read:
10h00
